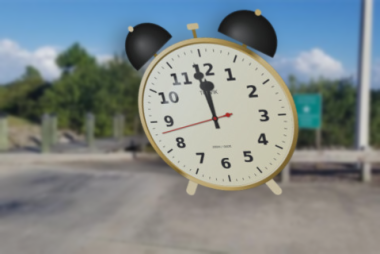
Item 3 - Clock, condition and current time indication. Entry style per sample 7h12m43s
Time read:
11h58m43s
